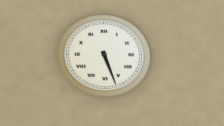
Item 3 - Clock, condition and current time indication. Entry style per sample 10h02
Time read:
5h27
